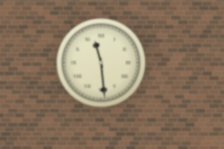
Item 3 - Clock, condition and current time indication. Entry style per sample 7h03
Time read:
11h29
